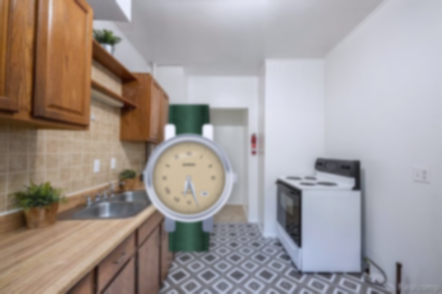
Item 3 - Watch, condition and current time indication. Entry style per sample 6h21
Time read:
6h27
